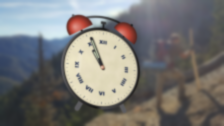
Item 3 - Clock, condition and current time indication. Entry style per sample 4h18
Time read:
10h56
